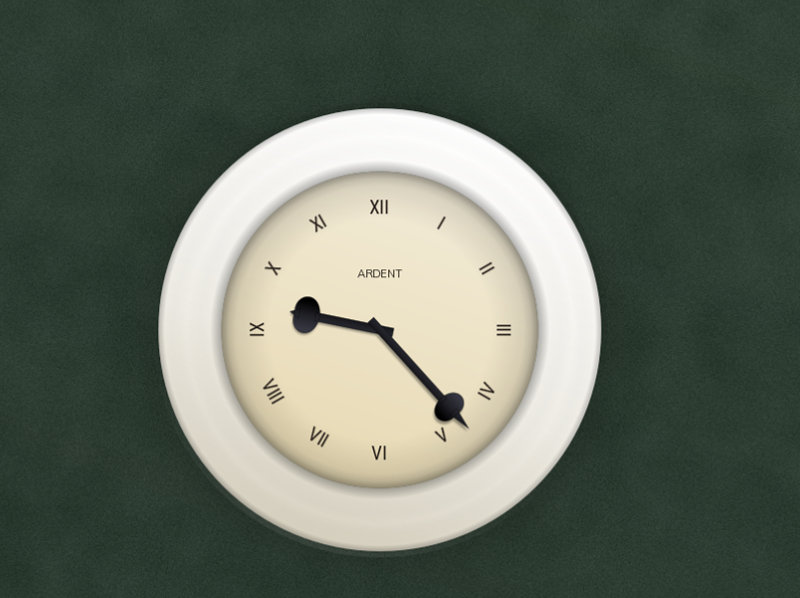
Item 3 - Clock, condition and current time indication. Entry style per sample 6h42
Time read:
9h23
